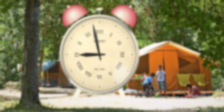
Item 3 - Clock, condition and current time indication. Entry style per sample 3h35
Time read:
8h58
